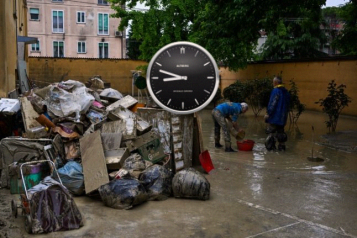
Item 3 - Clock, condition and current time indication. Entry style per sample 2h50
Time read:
8h48
